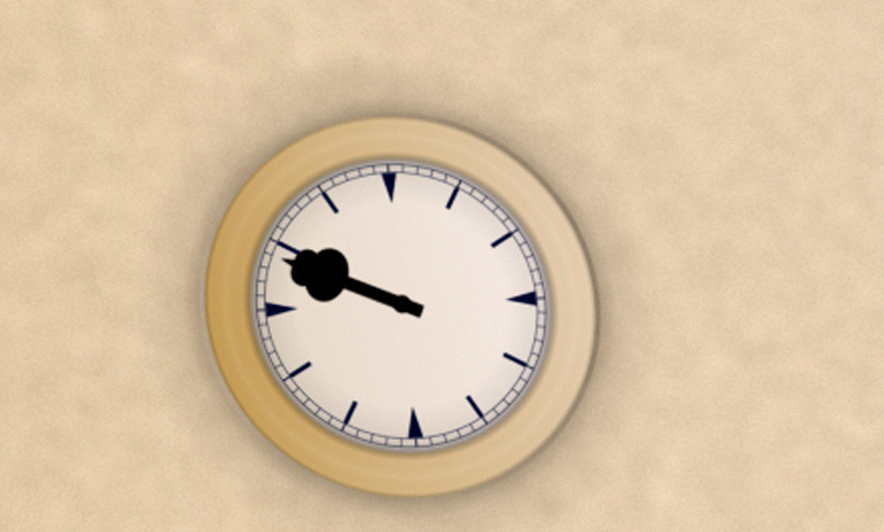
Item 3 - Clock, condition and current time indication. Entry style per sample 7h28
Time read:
9h49
